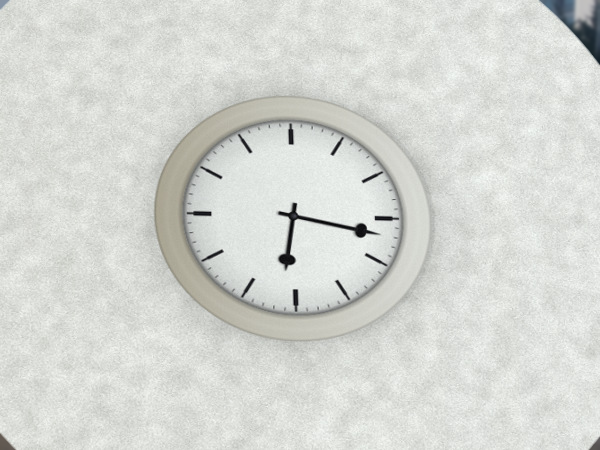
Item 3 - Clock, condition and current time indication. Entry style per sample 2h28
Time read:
6h17
